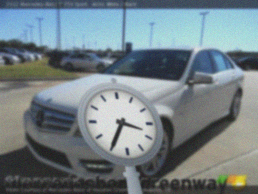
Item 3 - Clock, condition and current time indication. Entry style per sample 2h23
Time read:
3h35
